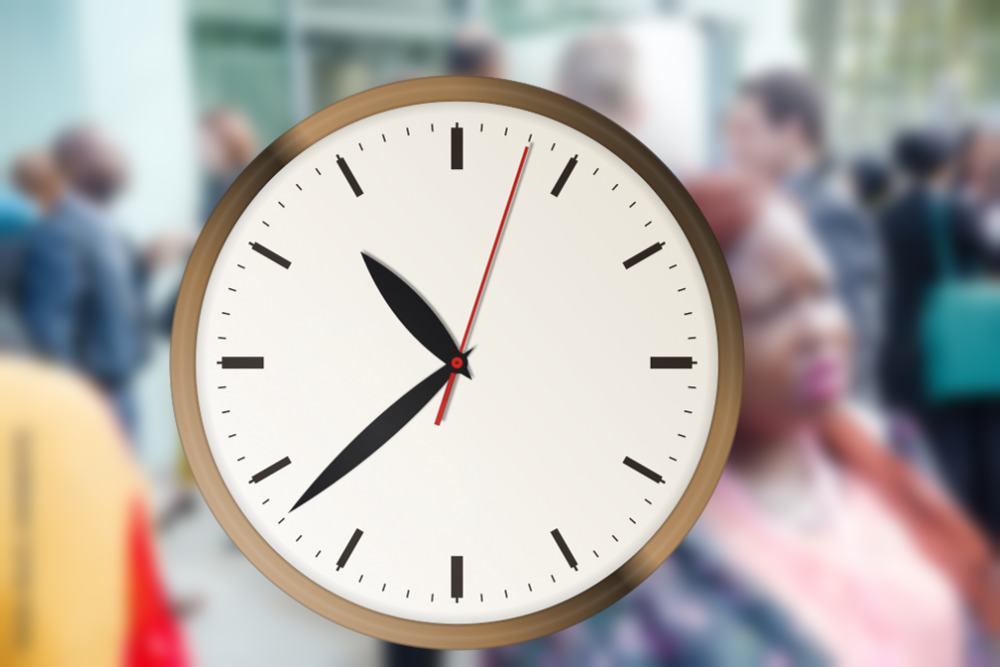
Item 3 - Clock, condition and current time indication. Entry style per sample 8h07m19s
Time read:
10h38m03s
